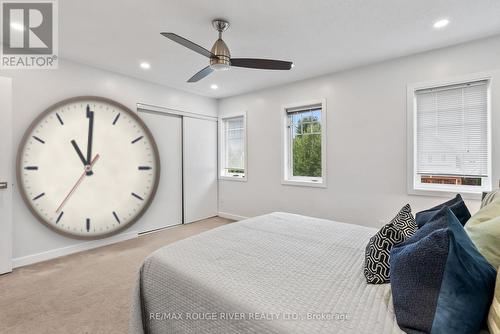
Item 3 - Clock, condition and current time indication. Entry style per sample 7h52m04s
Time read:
11h00m36s
